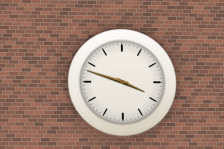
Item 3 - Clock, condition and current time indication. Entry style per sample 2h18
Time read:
3h48
